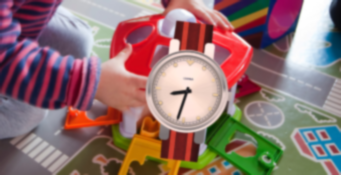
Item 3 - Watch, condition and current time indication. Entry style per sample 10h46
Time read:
8h32
